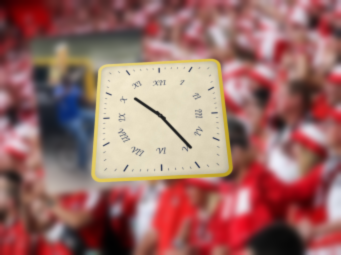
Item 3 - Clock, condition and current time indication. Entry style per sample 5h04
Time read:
10h24
